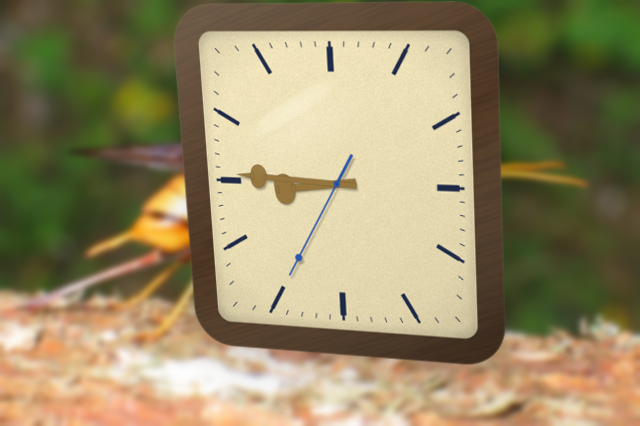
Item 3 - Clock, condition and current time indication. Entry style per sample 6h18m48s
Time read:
8h45m35s
